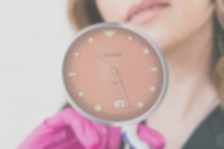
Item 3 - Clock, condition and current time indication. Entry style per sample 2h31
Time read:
10h28
